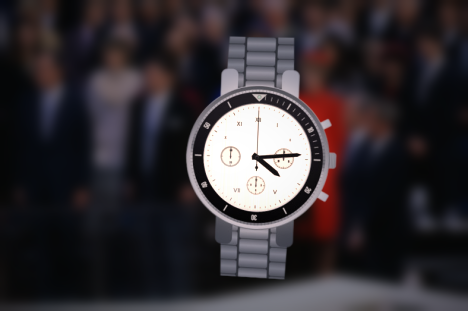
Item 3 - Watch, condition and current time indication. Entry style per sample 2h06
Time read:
4h14
